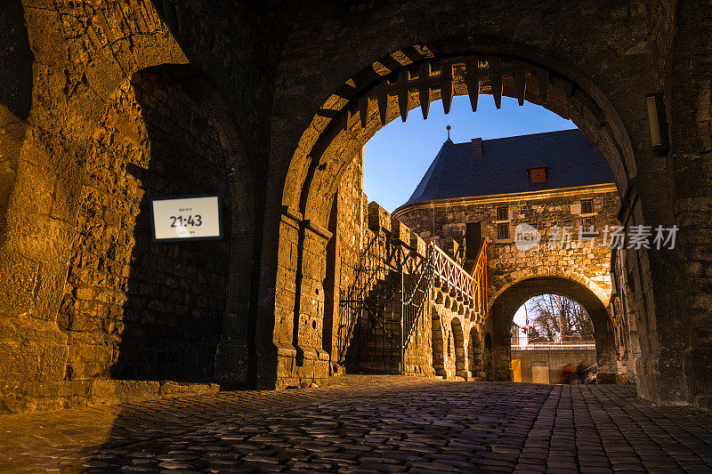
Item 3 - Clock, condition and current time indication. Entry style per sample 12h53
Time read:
21h43
